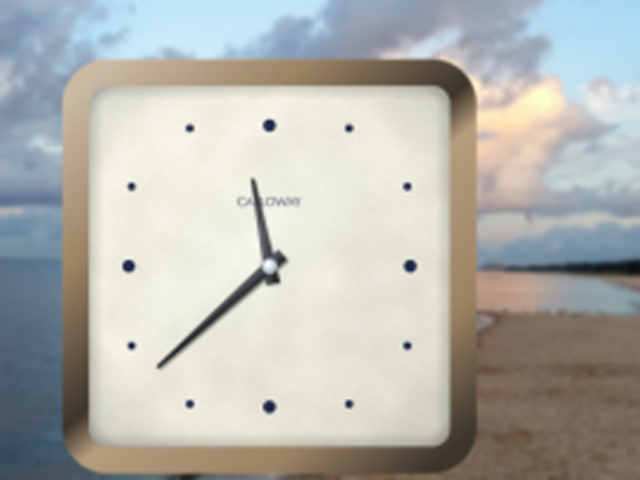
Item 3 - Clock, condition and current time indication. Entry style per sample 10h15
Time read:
11h38
